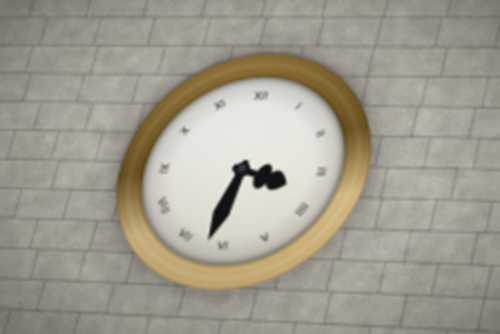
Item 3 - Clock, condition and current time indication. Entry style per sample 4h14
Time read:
3h32
